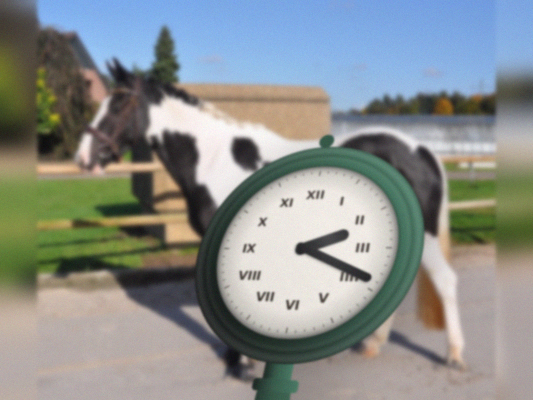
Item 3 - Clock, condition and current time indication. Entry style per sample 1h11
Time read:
2h19
